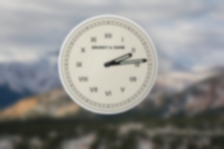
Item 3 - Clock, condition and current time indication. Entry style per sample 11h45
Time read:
2h14
